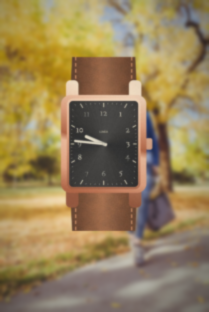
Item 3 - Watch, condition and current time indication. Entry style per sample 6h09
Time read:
9h46
